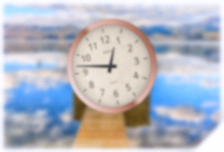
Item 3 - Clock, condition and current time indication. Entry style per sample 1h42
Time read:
12h47
